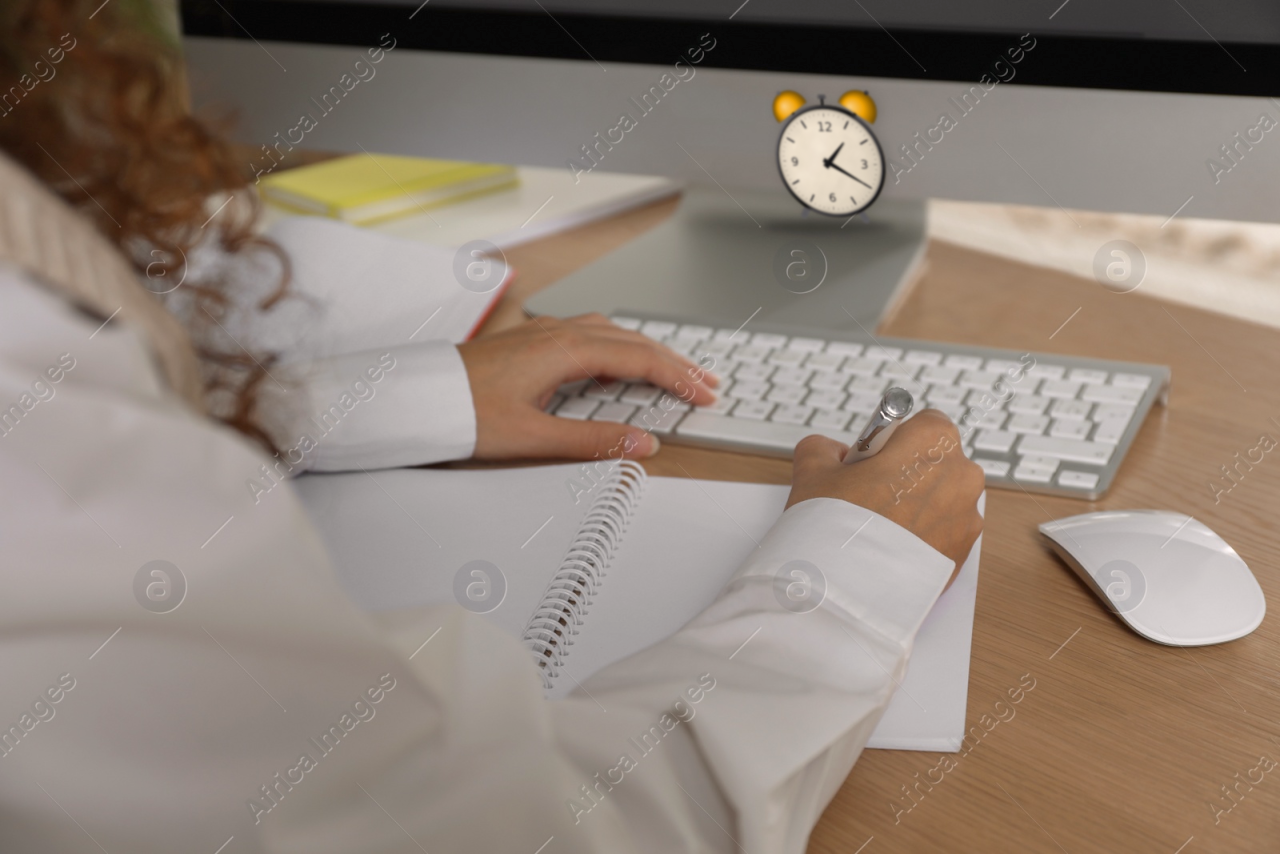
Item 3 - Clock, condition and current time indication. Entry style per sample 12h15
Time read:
1h20
